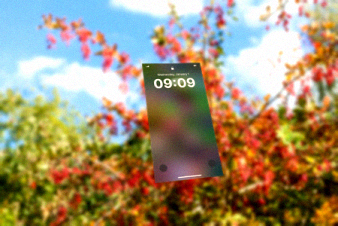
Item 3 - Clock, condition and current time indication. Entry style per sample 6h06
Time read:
9h09
